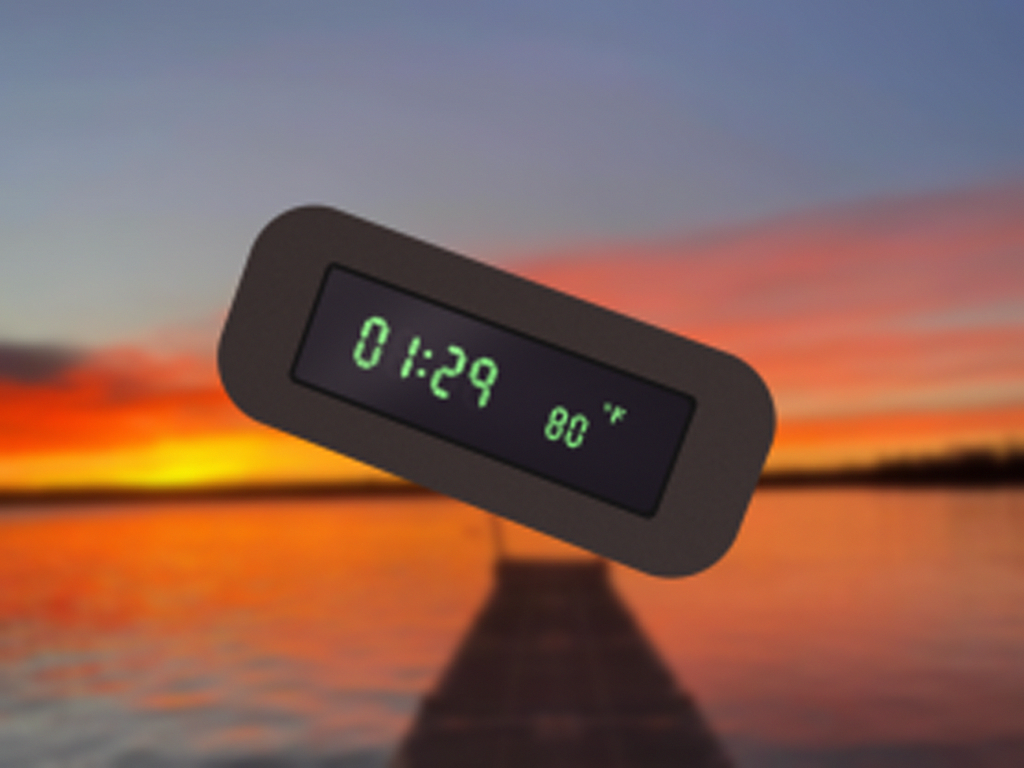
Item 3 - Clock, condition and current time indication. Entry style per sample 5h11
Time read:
1h29
